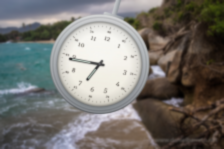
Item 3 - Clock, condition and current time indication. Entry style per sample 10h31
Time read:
6h44
